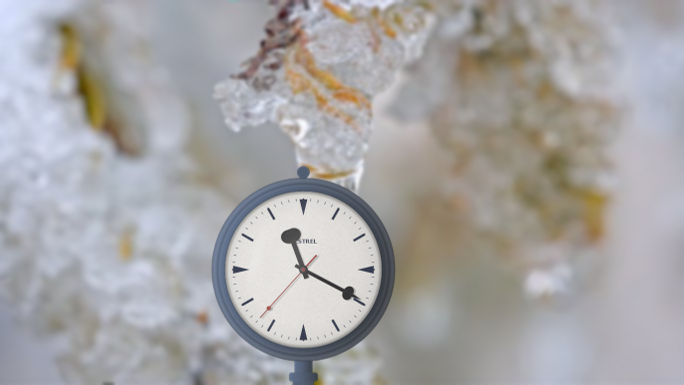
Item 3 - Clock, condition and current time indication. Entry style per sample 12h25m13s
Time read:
11h19m37s
